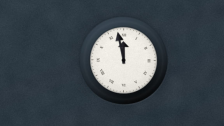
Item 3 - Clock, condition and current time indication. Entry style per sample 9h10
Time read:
11h58
